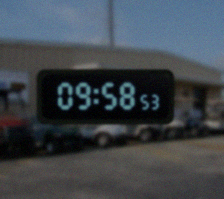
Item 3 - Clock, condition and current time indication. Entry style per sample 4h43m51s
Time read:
9h58m53s
